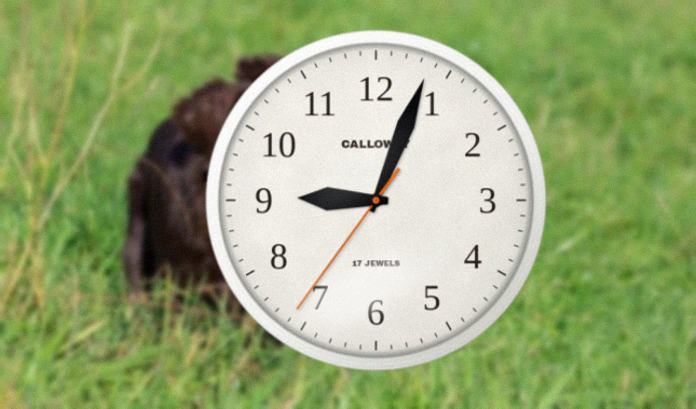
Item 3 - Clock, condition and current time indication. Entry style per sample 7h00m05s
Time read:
9h03m36s
